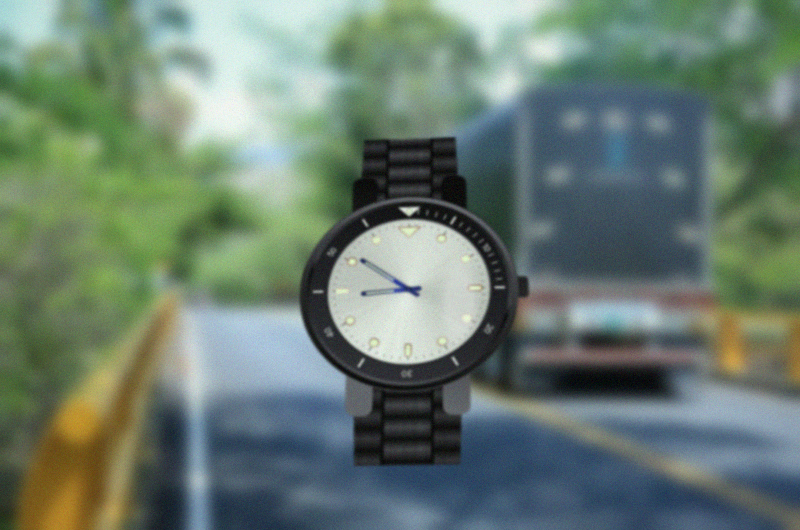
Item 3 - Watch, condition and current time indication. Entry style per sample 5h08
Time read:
8h51
